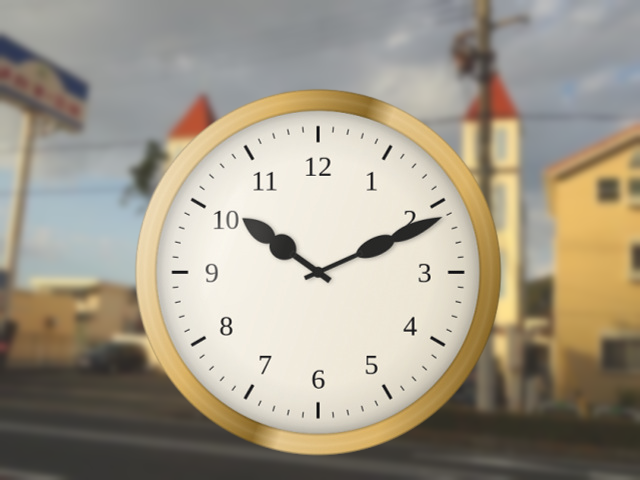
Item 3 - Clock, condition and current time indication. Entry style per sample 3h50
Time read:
10h11
